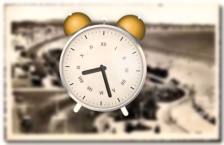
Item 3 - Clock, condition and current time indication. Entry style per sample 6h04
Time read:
8h27
